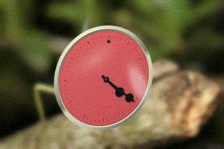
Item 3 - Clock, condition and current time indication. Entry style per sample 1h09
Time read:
4h21
